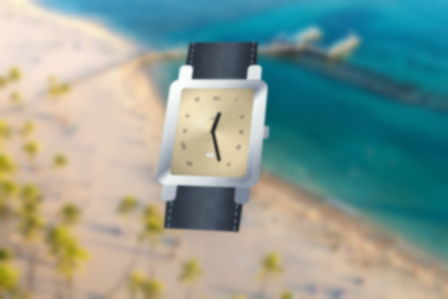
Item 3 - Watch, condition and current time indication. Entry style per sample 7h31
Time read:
12h27
